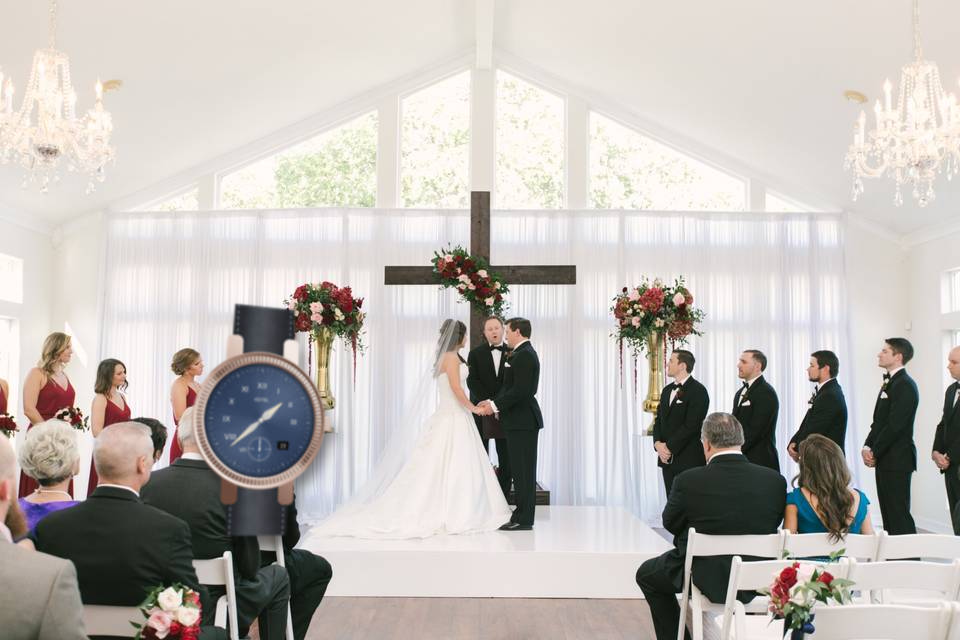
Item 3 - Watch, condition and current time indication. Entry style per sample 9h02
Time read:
1h38
